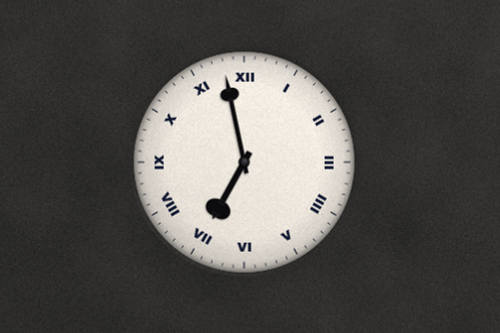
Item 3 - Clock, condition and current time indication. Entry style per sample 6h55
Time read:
6h58
